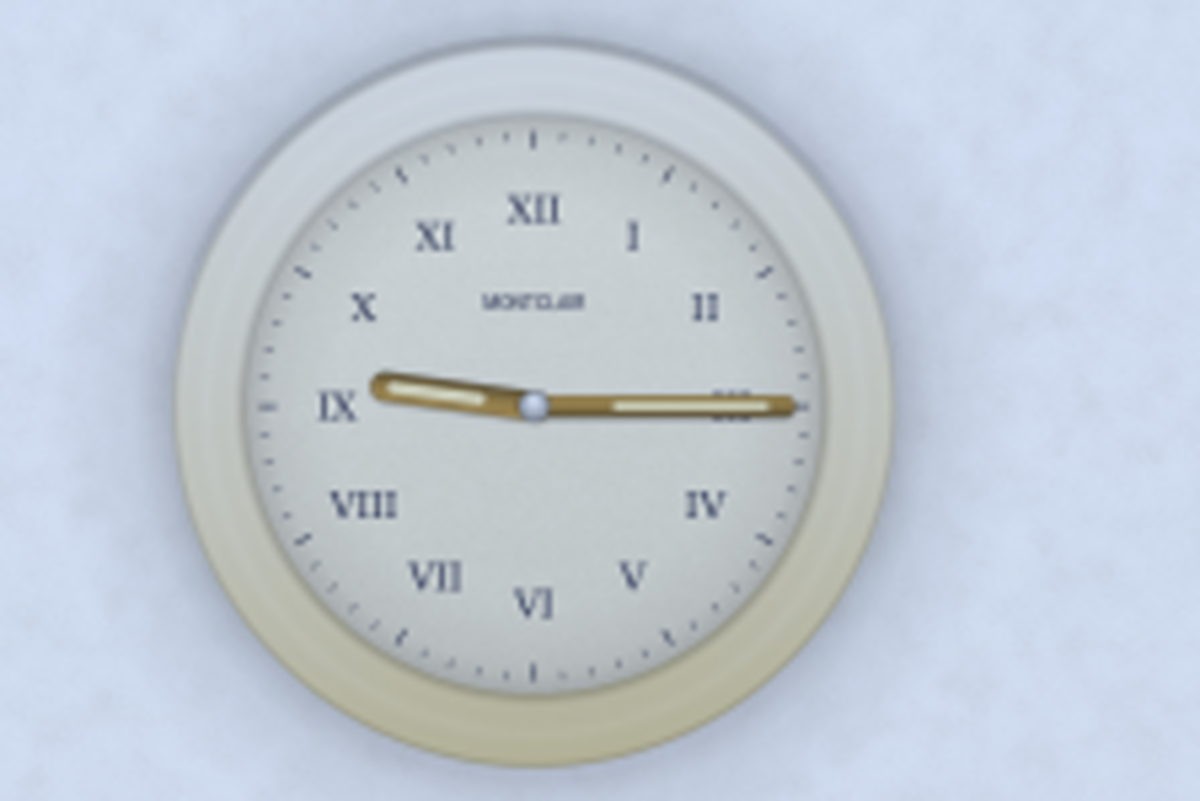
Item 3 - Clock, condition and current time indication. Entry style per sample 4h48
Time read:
9h15
